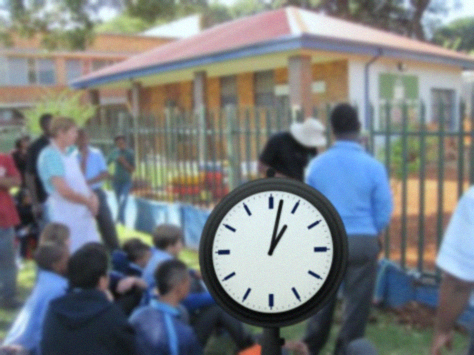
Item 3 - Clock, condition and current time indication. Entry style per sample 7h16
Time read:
1h02
